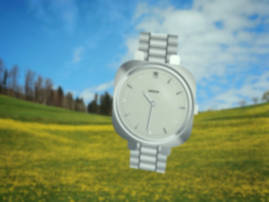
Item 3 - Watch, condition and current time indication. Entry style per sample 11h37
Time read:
10h31
